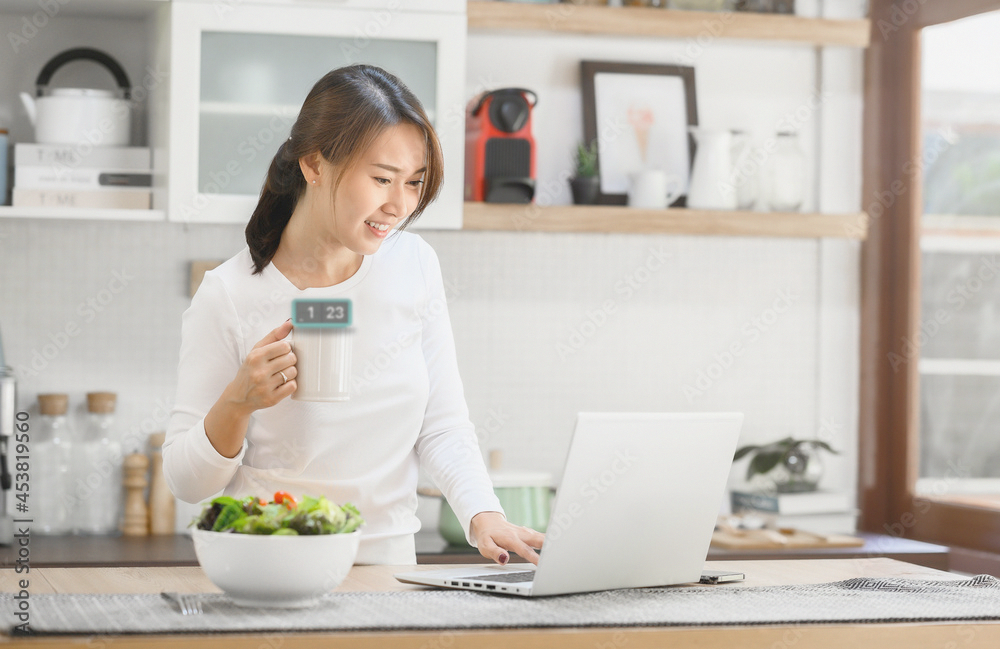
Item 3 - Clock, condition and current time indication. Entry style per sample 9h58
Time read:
1h23
